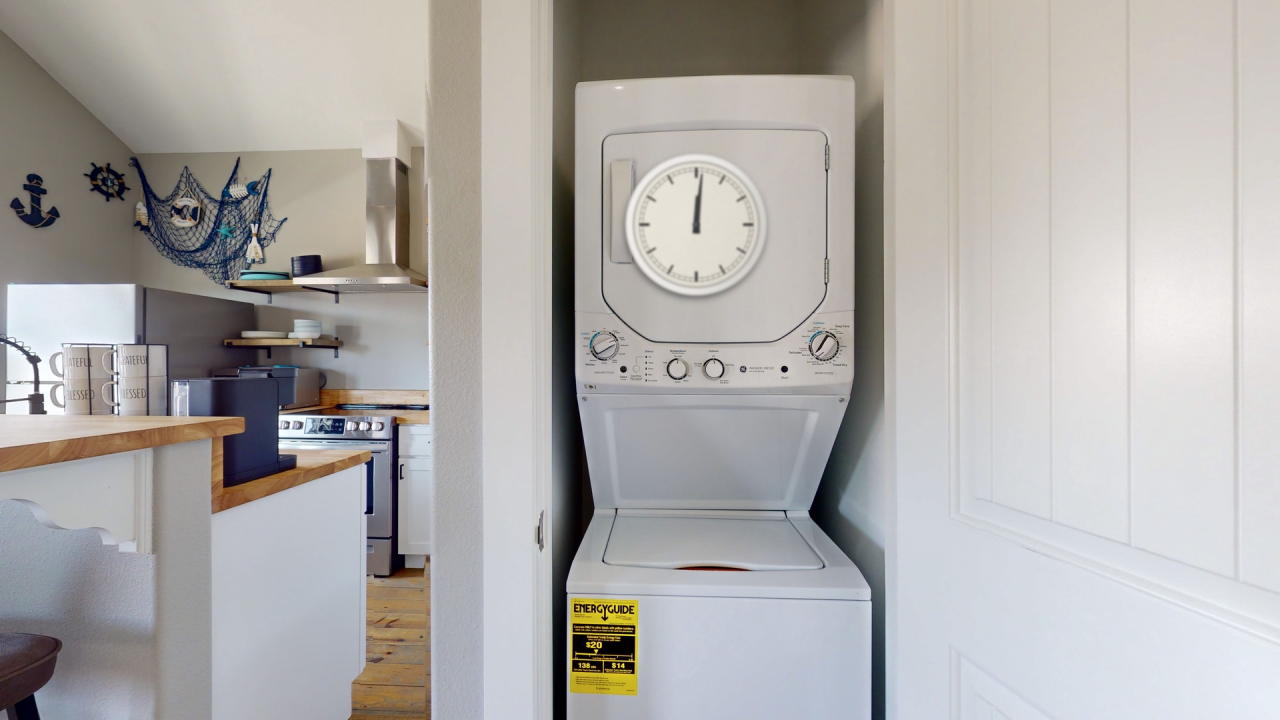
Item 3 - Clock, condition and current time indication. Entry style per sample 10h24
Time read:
12h01
